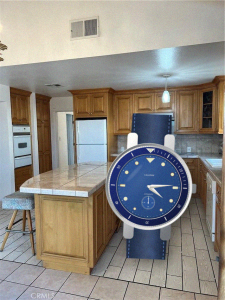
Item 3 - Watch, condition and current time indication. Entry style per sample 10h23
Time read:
4h14
